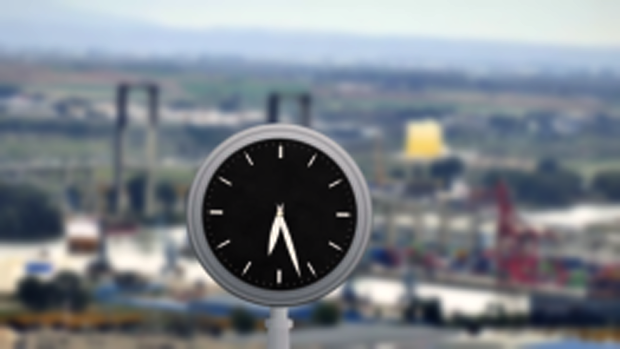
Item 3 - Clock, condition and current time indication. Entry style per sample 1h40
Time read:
6h27
